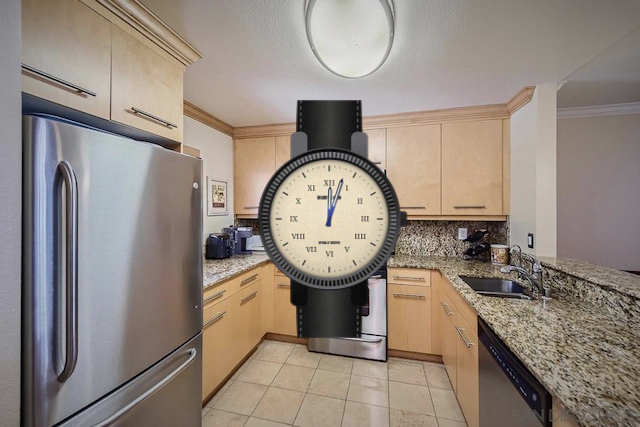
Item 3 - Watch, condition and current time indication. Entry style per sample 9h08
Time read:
12h03
